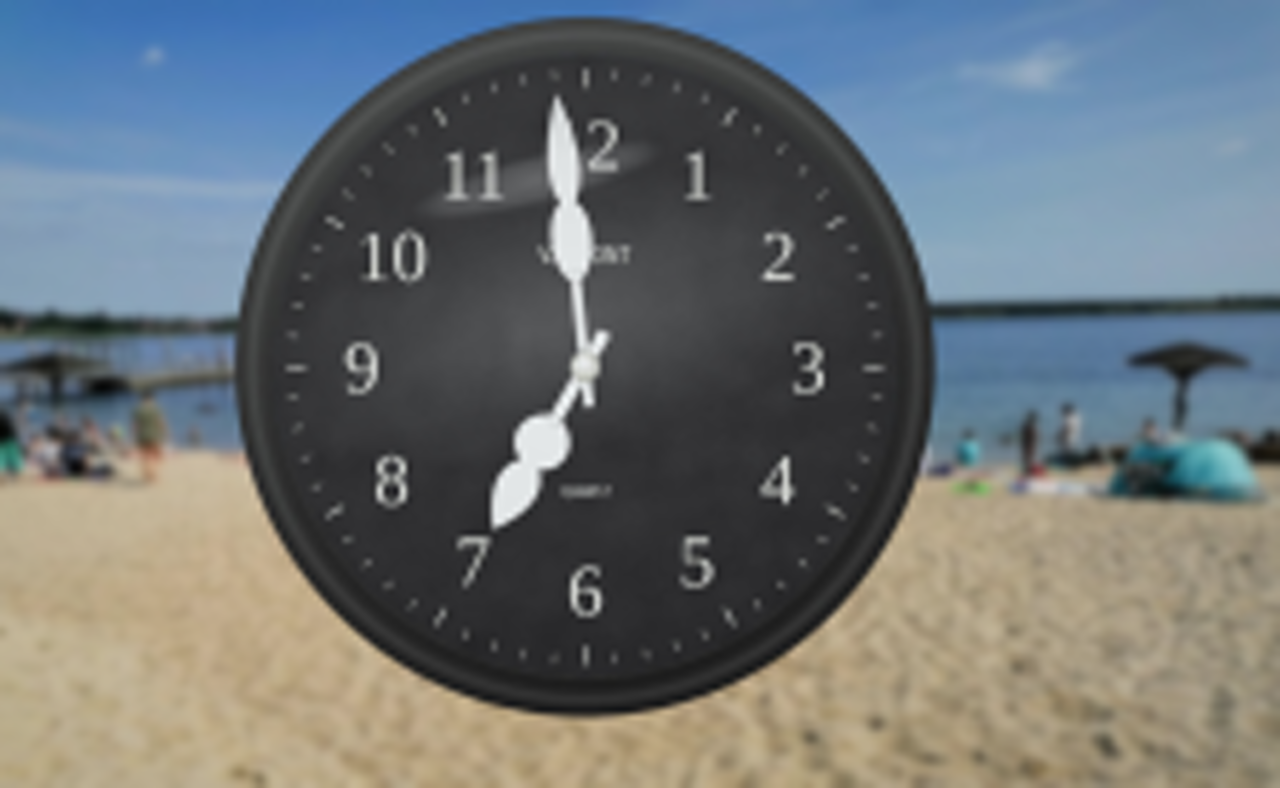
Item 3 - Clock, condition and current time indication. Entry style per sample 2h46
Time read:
6h59
